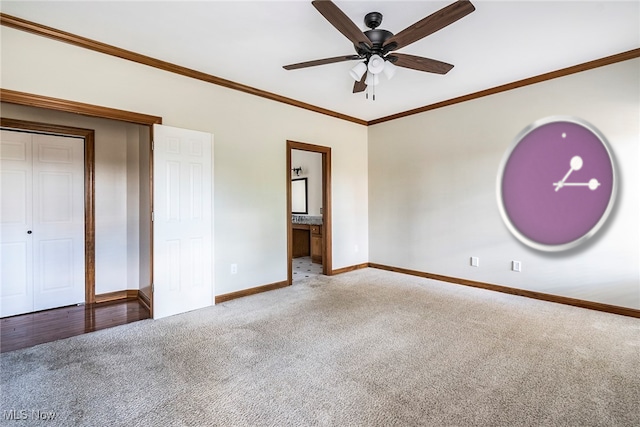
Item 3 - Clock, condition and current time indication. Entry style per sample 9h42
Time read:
1h15
